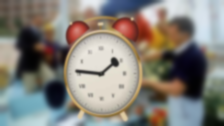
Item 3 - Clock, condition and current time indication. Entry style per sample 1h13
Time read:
1h46
